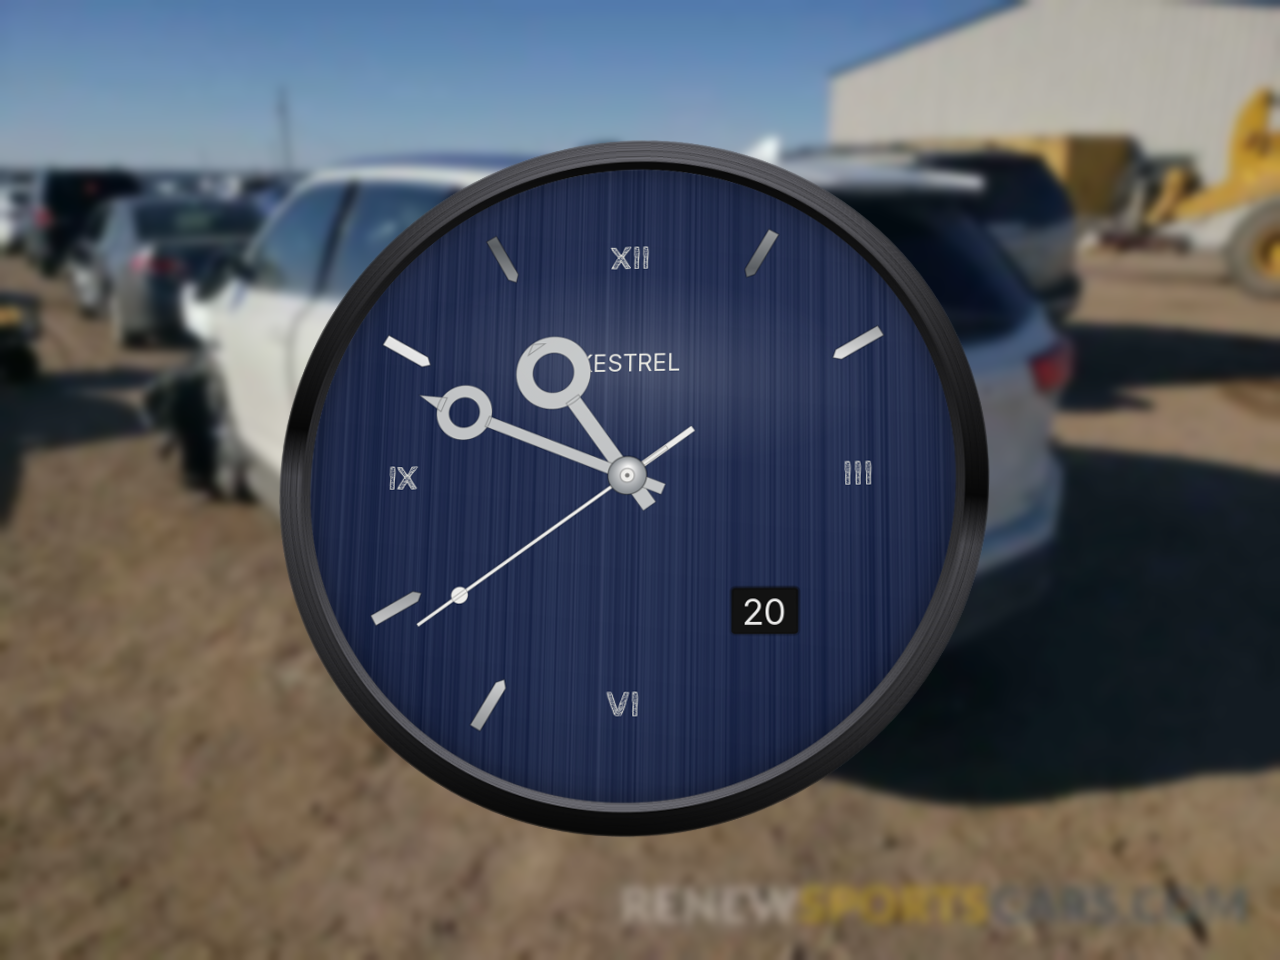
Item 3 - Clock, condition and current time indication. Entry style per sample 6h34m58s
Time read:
10h48m39s
